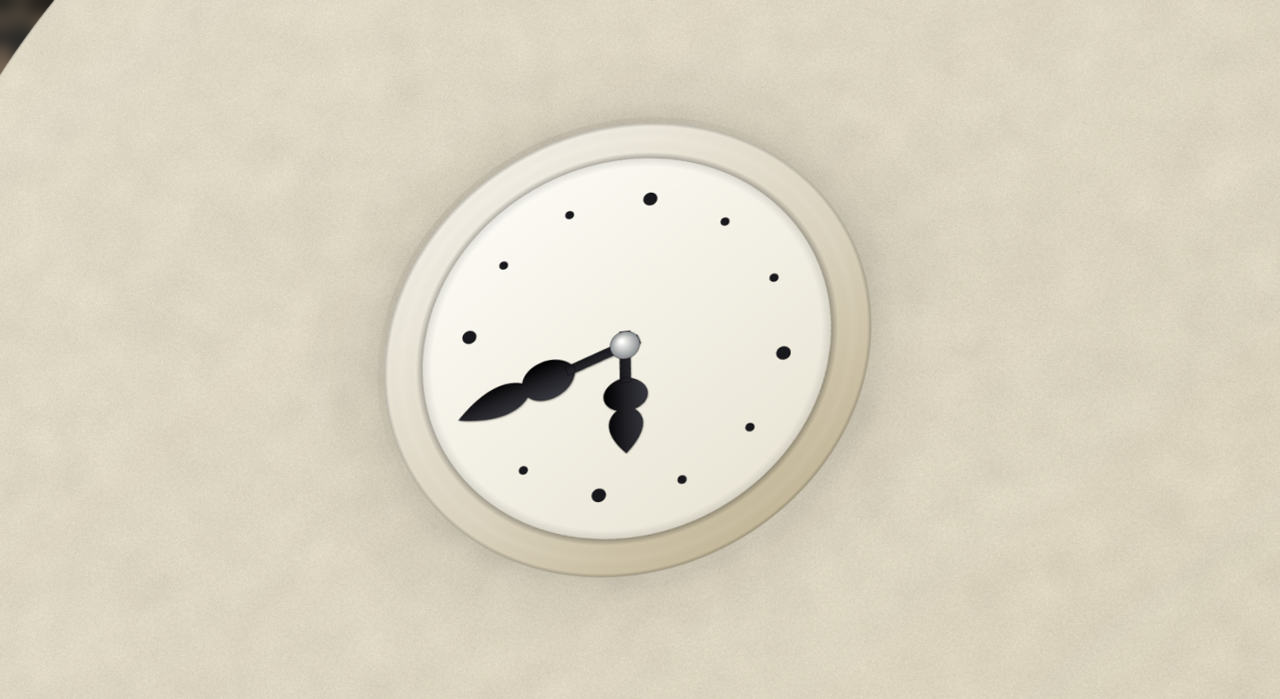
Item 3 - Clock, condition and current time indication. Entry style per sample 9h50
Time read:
5h40
